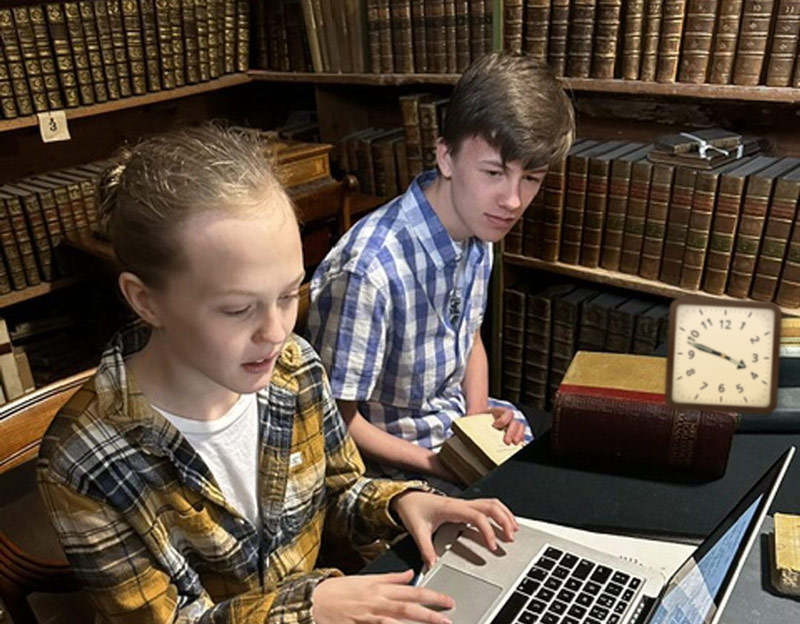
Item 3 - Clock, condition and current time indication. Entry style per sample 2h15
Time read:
3h48
